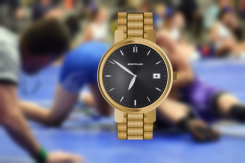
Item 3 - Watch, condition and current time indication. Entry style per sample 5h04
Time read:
6h51
